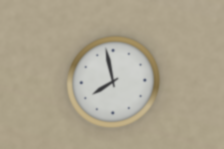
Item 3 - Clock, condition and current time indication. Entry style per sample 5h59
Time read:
7h58
